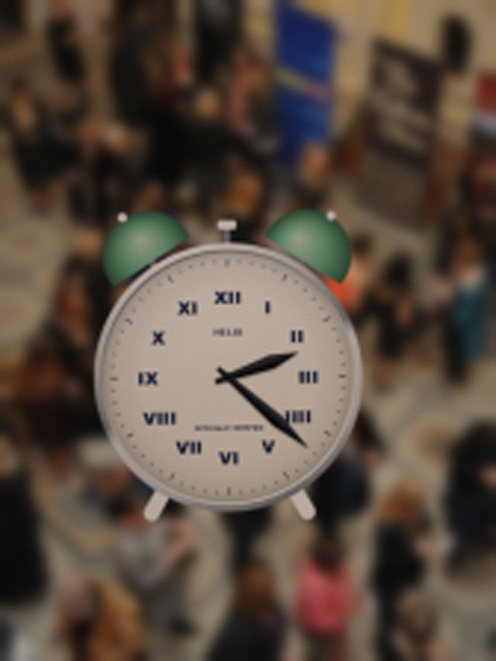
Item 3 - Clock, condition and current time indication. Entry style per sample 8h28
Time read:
2h22
